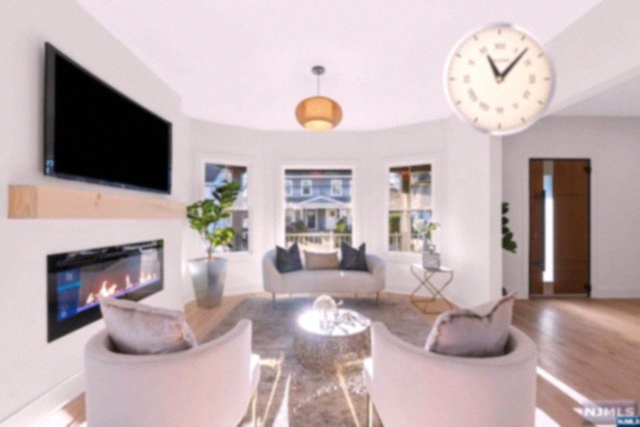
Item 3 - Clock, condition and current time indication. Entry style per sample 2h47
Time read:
11h07
